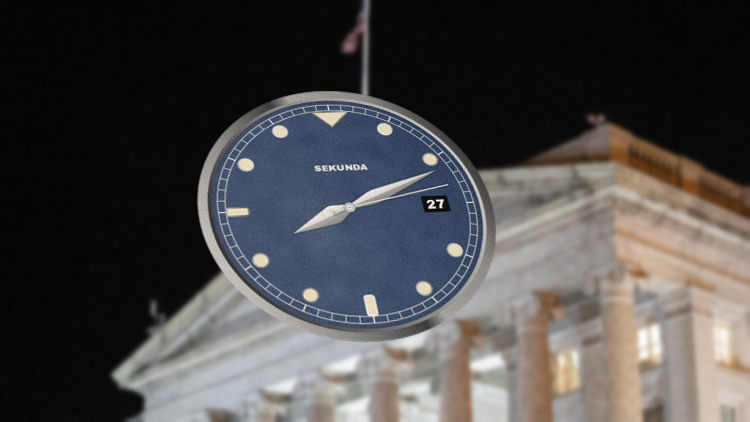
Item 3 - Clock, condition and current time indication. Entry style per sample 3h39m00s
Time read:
8h11m13s
